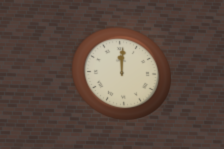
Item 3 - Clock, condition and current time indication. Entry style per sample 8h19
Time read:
12h01
